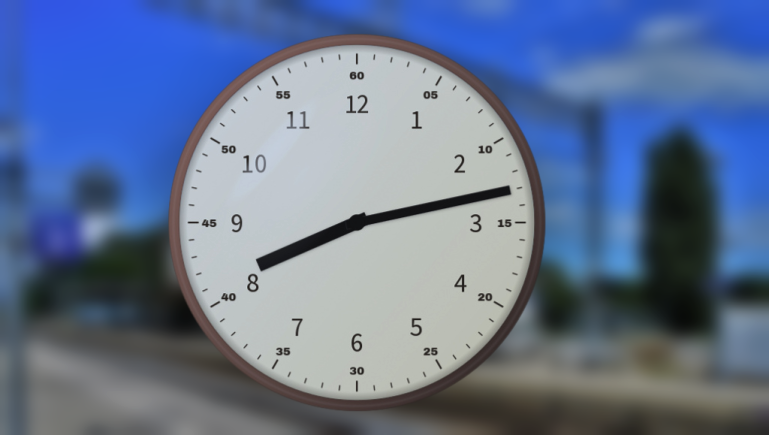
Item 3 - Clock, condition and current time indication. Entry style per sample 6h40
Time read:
8h13
